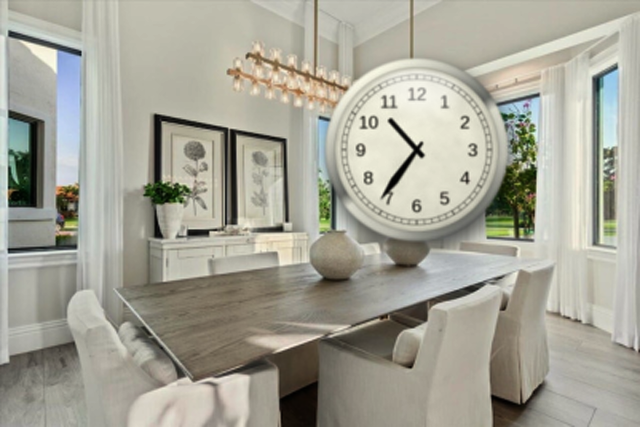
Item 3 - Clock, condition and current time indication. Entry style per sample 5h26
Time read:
10h36
